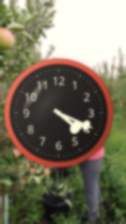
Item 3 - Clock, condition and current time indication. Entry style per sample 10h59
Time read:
4h19
